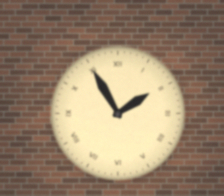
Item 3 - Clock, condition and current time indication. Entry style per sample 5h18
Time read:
1h55
